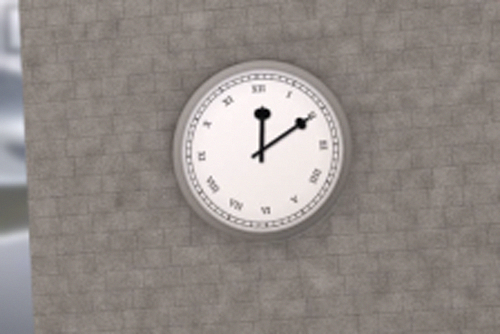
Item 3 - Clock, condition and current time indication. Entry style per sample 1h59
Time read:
12h10
